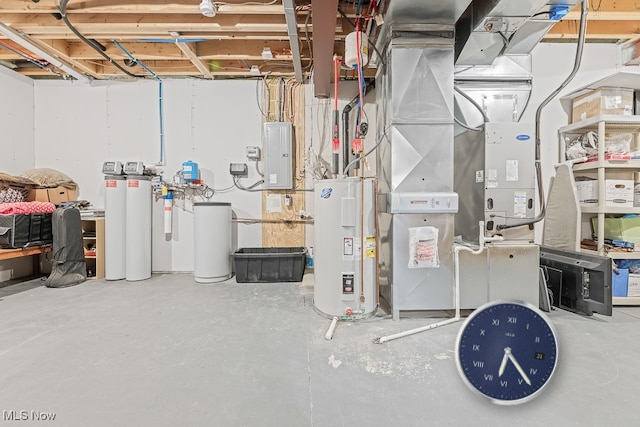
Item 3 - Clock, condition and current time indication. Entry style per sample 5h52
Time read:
6h23
